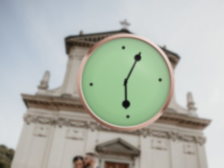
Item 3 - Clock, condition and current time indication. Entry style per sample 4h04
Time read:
6h05
